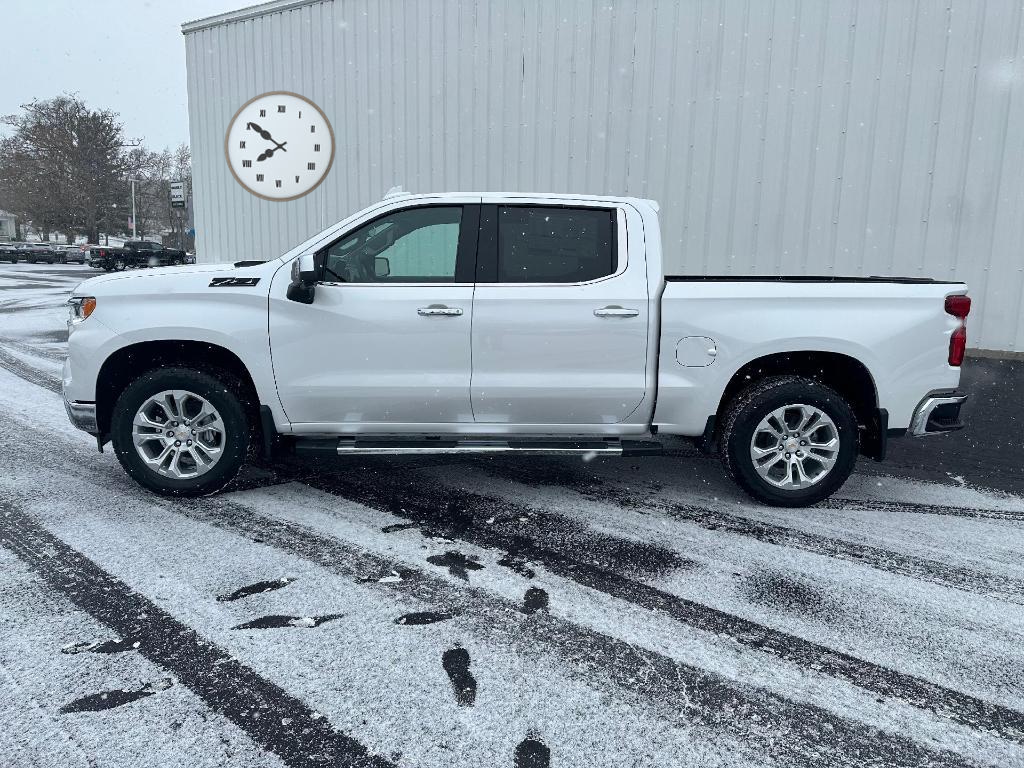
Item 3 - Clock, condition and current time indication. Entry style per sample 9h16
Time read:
7h51
